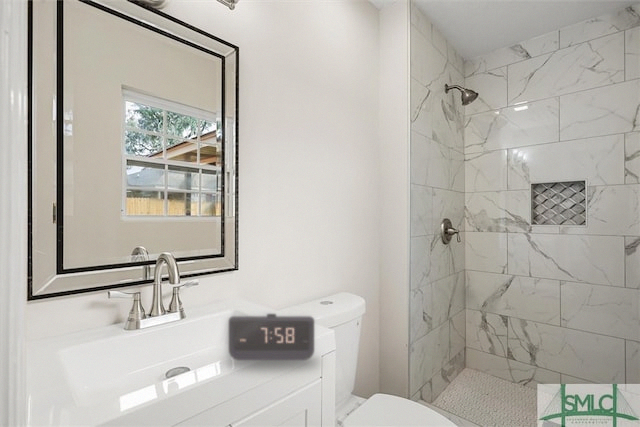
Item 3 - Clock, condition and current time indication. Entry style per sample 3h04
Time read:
7h58
